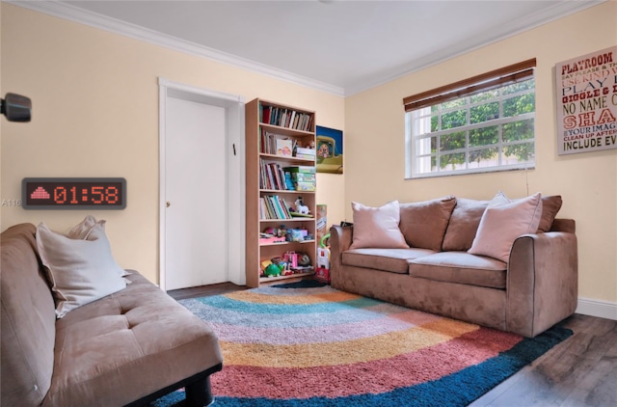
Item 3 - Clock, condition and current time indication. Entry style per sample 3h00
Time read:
1h58
